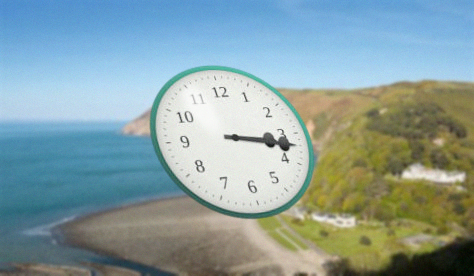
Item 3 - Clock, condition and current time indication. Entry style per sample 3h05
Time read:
3h17
